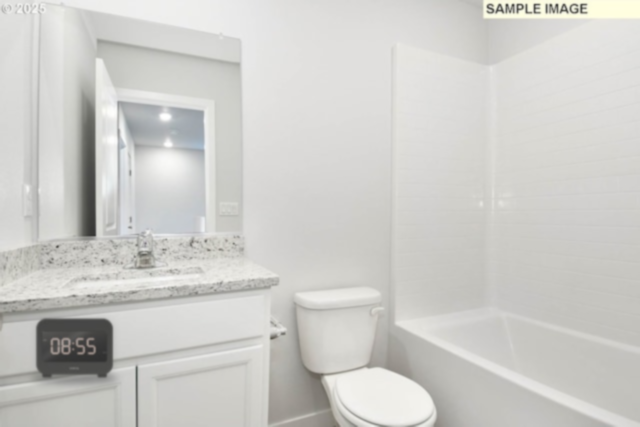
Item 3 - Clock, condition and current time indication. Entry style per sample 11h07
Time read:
8h55
